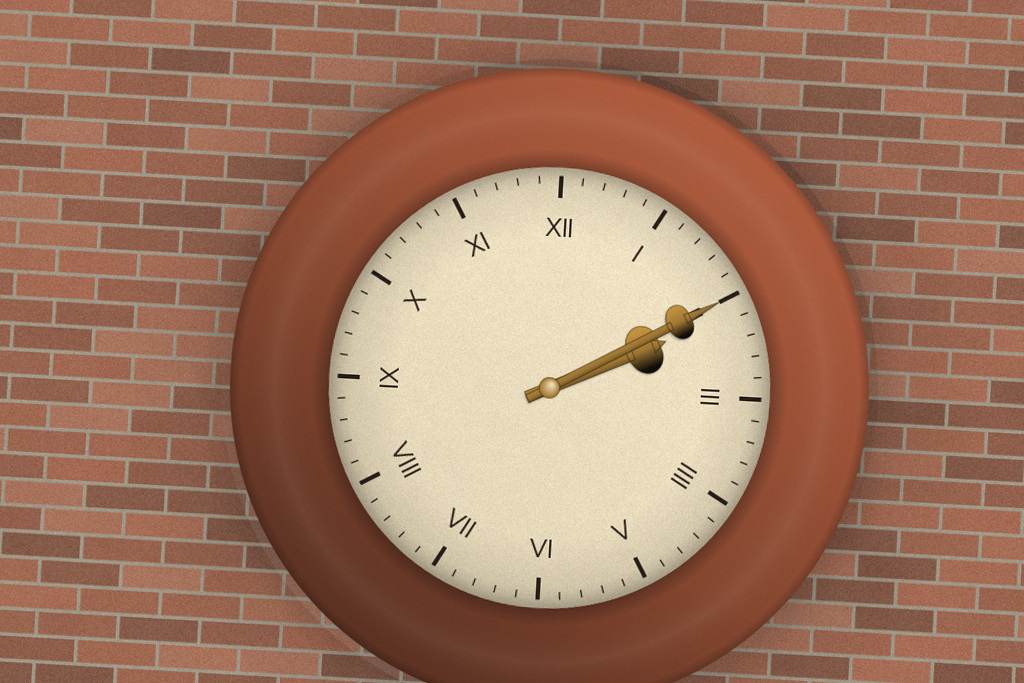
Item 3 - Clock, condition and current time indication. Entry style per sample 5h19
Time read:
2h10
